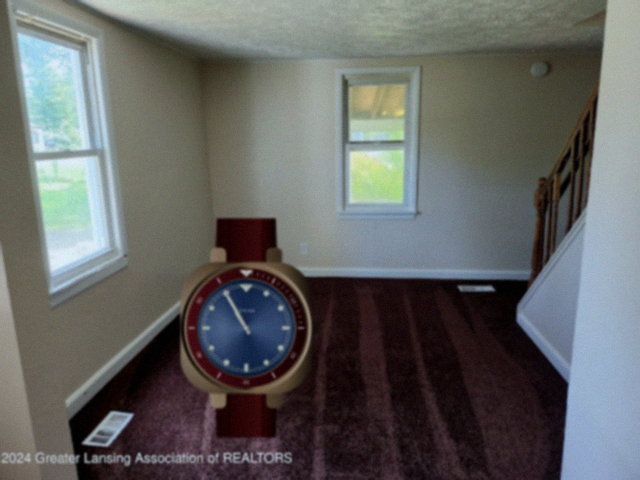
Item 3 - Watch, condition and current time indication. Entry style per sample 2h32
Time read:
10h55
